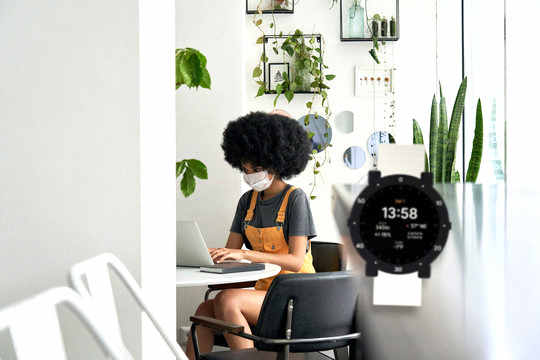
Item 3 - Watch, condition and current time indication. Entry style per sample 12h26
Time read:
13h58
